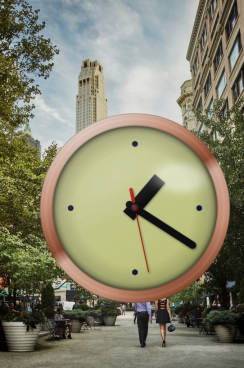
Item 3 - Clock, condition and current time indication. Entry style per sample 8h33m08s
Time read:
1h20m28s
